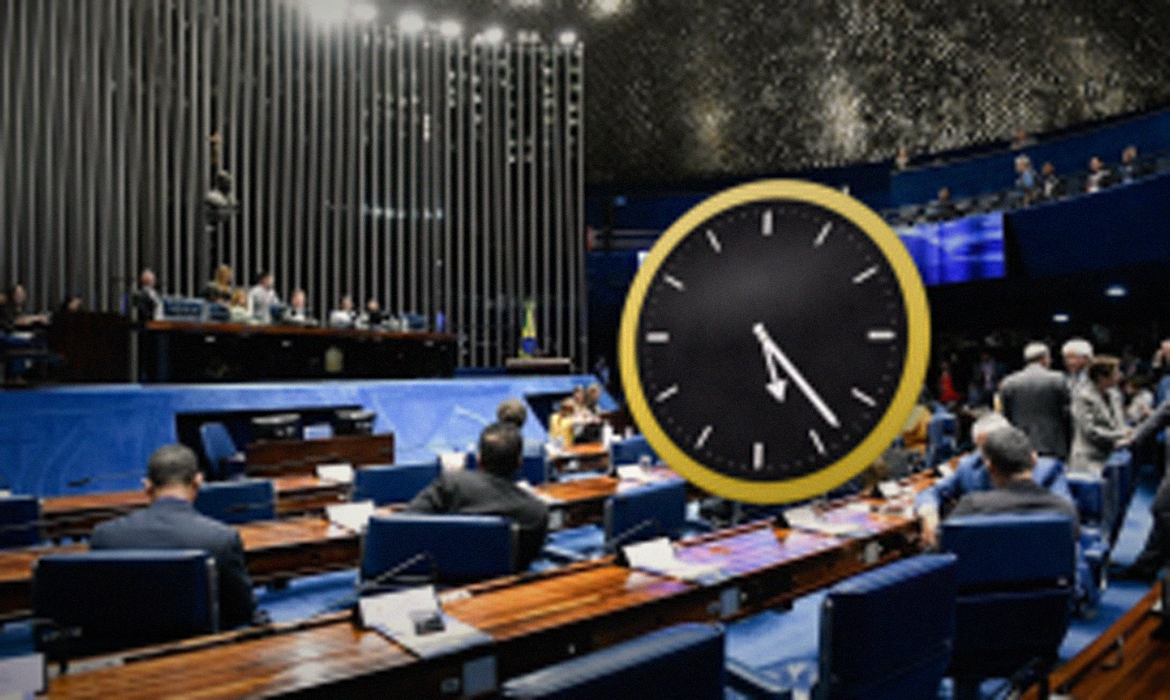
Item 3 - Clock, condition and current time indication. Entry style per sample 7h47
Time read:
5h23
